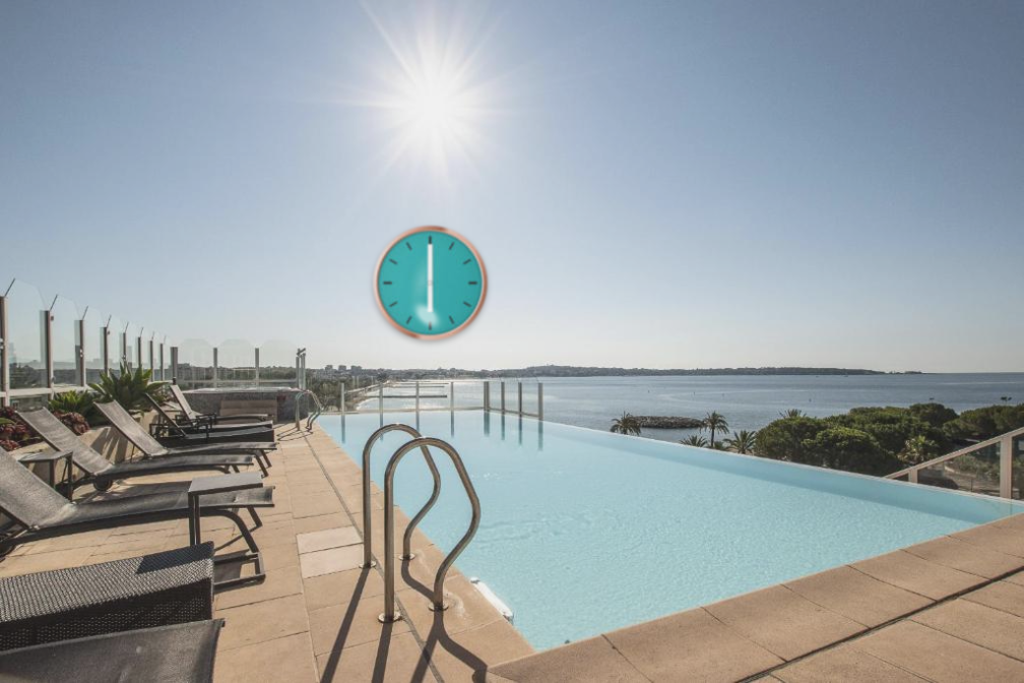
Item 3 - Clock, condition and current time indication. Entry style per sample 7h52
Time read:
6h00
